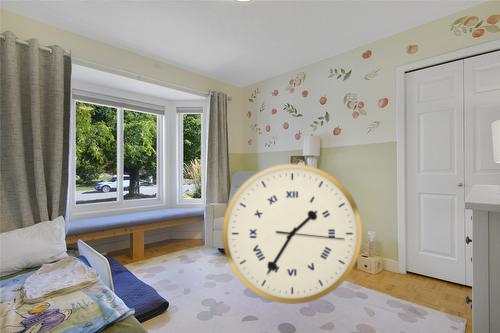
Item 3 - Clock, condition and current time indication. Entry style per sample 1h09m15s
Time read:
1h35m16s
